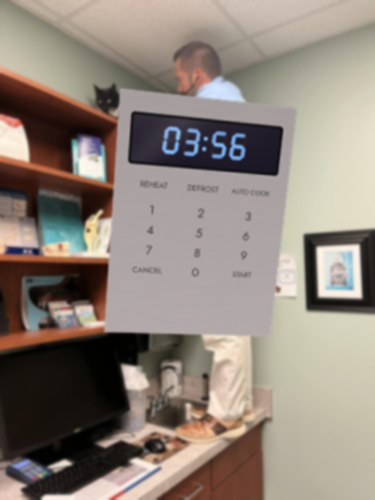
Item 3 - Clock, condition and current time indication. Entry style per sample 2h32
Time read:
3h56
